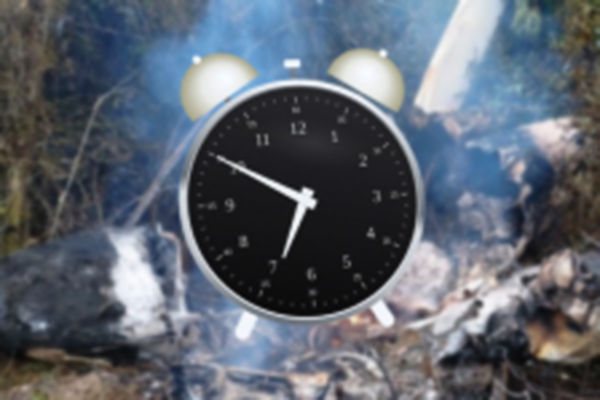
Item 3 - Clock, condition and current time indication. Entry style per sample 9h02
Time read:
6h50
